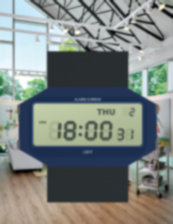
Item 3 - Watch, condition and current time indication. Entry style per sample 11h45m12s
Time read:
18h00m31s
